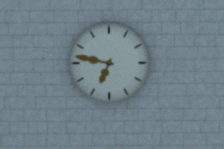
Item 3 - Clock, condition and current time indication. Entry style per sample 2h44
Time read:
6h47
